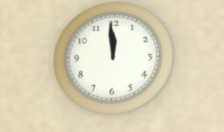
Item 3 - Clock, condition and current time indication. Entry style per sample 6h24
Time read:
11h59
